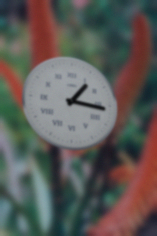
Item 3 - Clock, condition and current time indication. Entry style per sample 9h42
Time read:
1h16
